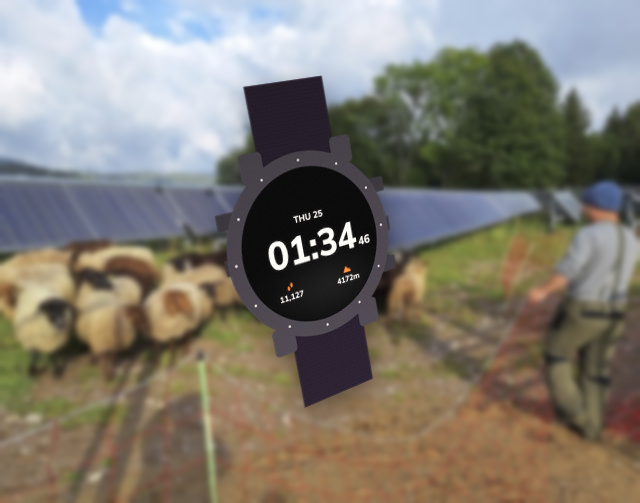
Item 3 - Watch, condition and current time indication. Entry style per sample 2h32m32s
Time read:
1h34m46s
